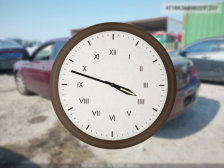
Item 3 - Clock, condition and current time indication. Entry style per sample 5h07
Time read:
3h48
